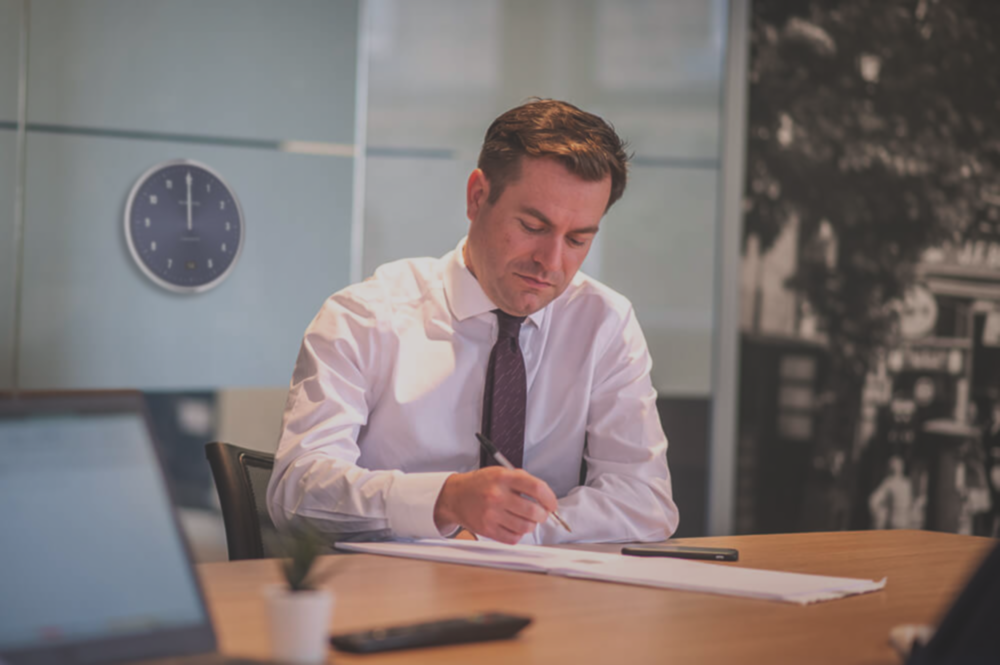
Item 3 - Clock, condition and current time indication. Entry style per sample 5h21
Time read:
12h00
